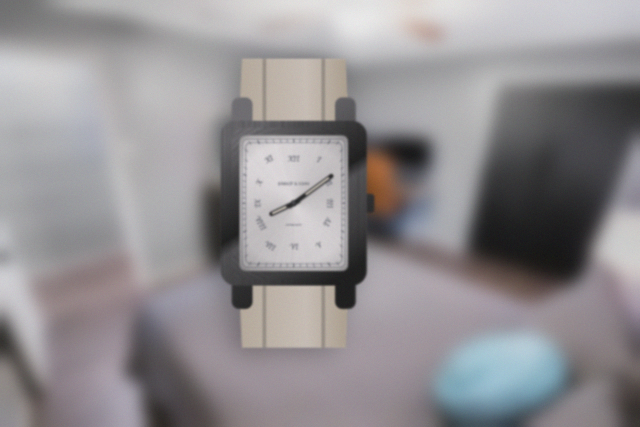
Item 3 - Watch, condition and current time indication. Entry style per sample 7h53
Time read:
8h09
